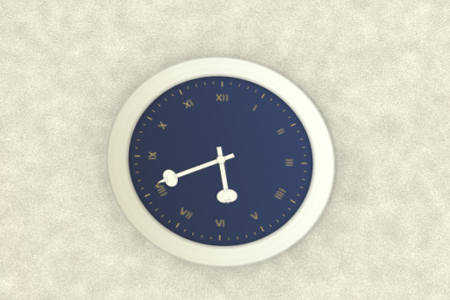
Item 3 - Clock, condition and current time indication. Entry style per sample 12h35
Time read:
5h41
